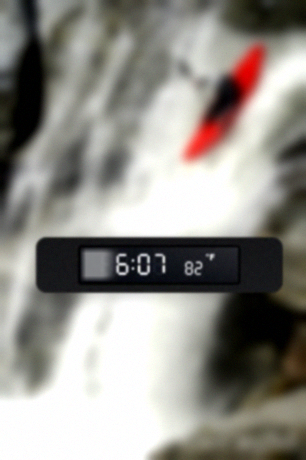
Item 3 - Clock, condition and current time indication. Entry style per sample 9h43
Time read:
6h07
